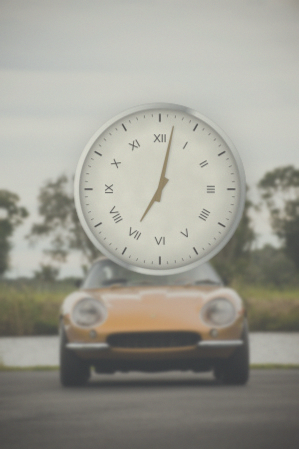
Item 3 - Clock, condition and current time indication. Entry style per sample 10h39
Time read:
7h02
